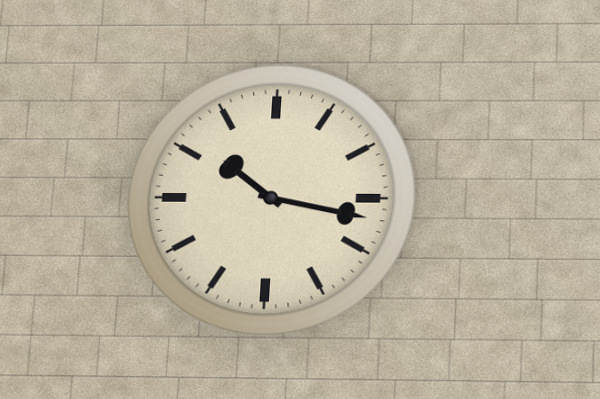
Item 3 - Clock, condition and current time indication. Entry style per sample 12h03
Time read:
10h17
